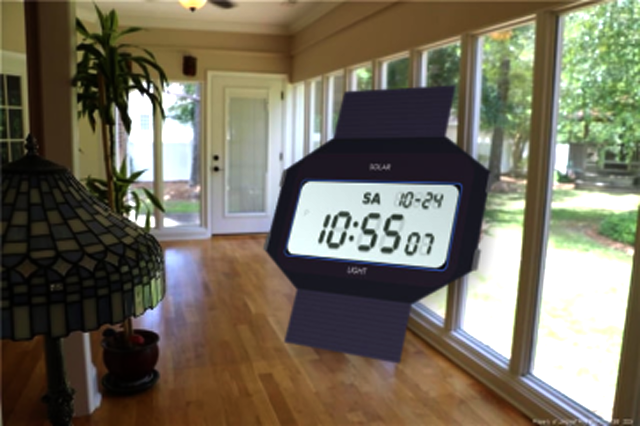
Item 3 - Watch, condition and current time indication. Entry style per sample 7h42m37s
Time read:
10h55m07s
